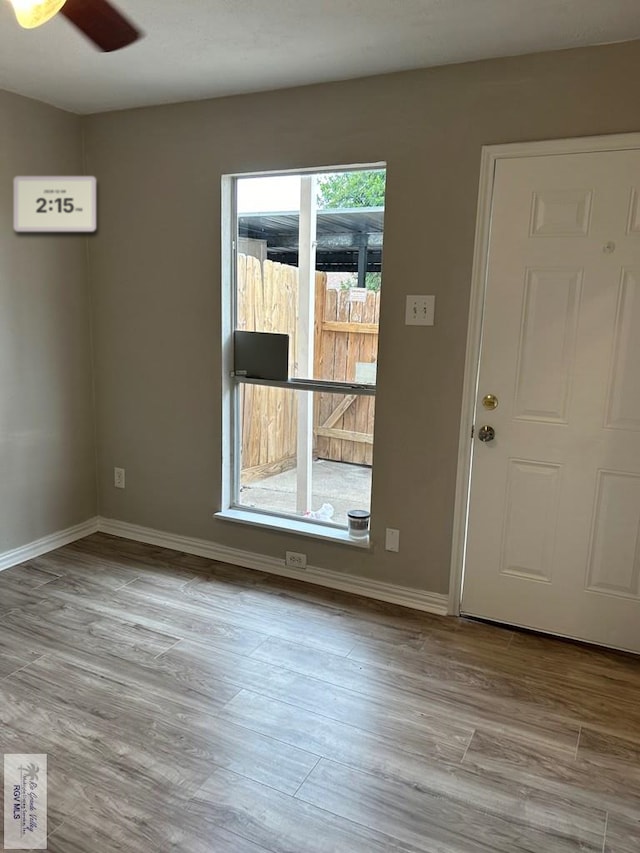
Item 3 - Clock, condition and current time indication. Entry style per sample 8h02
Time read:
2h15
